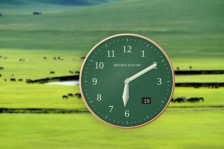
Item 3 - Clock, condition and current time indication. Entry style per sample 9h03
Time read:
6h10
